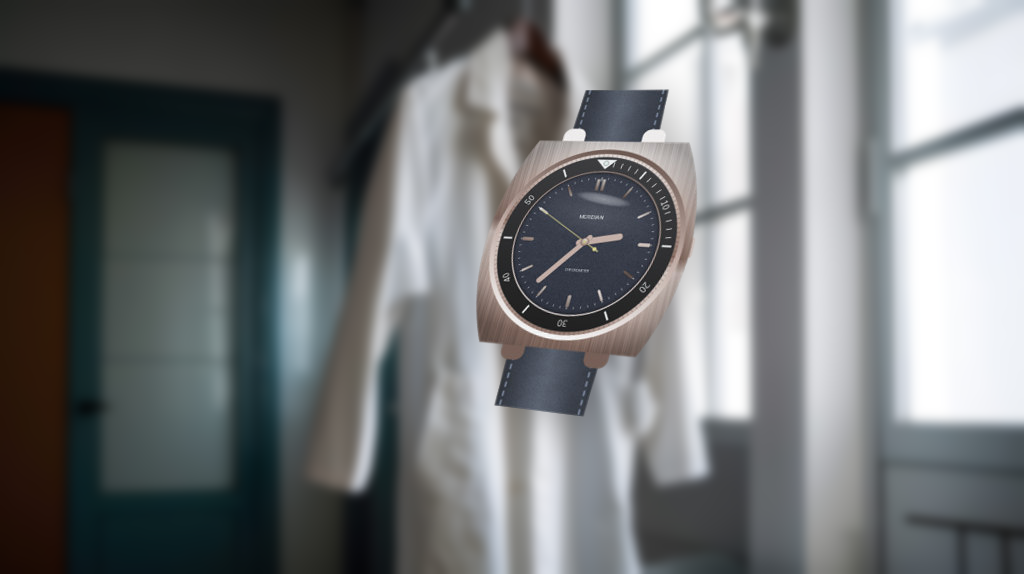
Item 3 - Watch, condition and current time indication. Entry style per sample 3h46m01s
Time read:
2h36m50s
